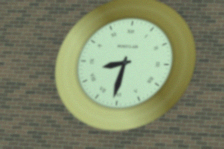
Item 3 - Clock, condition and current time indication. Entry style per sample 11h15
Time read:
8h31
